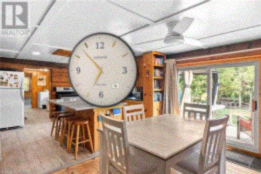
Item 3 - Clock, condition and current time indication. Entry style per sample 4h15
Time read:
6h53
